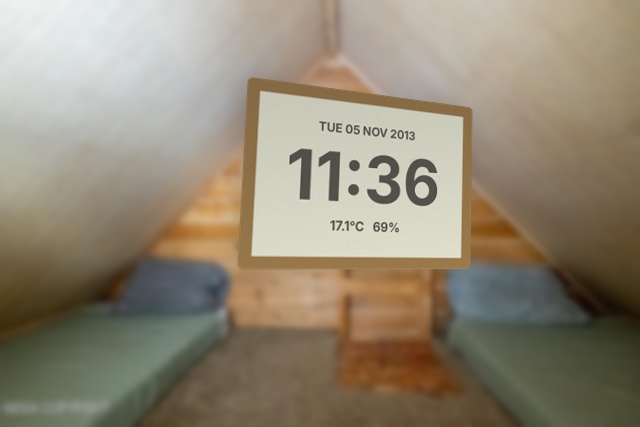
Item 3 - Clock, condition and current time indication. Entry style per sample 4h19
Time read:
11h36
